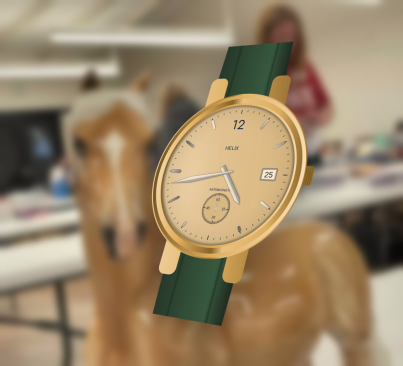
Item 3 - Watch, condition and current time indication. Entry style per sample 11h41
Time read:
4h43
